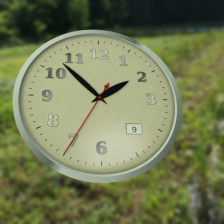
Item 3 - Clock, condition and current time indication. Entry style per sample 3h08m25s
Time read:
1h52m35s
